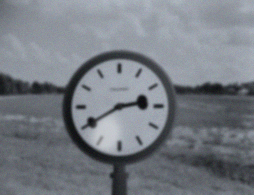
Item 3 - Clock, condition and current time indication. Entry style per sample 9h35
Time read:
2h40
